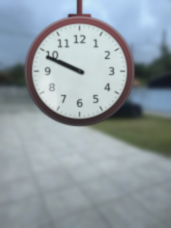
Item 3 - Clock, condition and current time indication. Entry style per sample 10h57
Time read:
9h49
